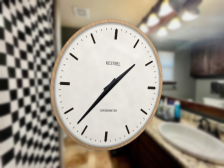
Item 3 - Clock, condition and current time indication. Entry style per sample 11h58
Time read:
1h37
